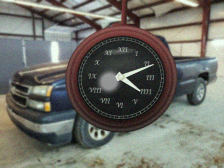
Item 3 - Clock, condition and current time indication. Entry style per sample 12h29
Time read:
4h11
